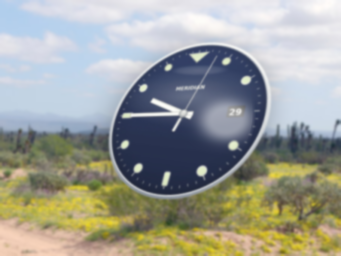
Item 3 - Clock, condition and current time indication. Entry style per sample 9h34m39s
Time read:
9h45m03s
